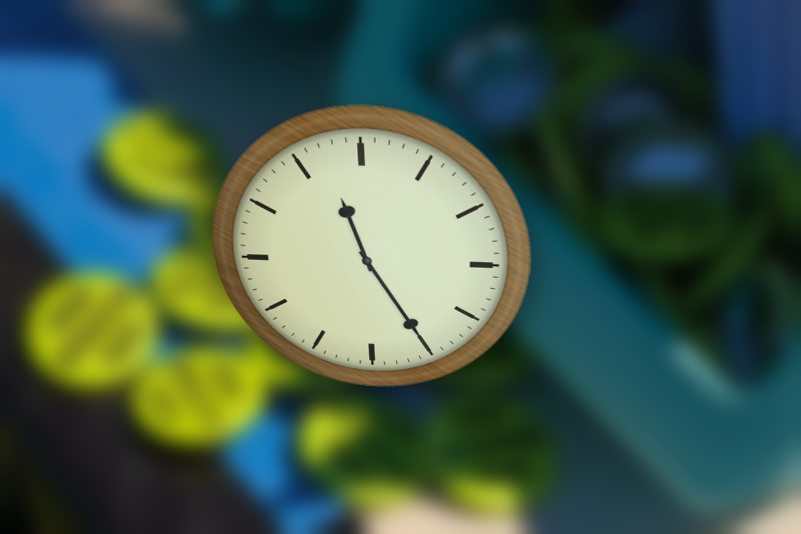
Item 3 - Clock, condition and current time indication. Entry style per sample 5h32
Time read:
11h25
